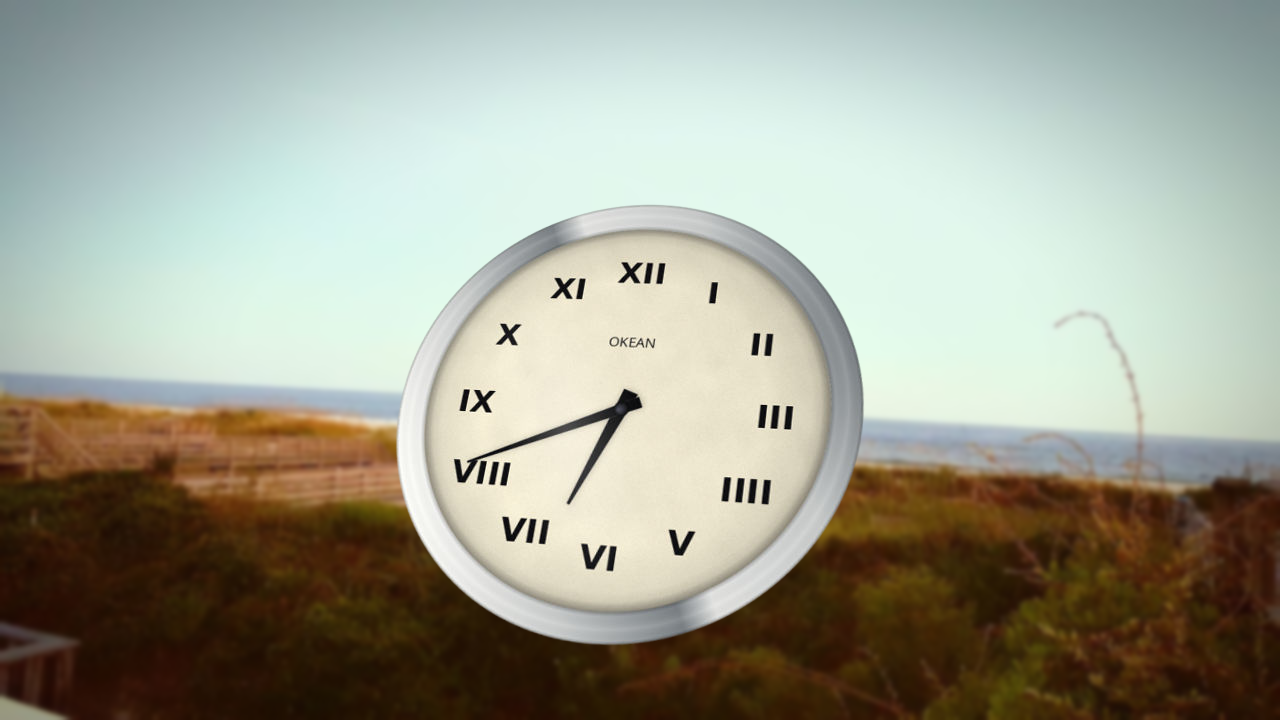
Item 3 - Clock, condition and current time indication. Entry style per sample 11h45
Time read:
6h41
